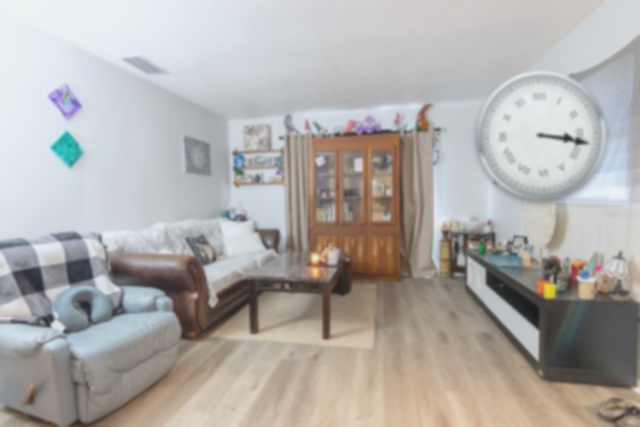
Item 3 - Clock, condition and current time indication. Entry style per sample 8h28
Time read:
3h17
